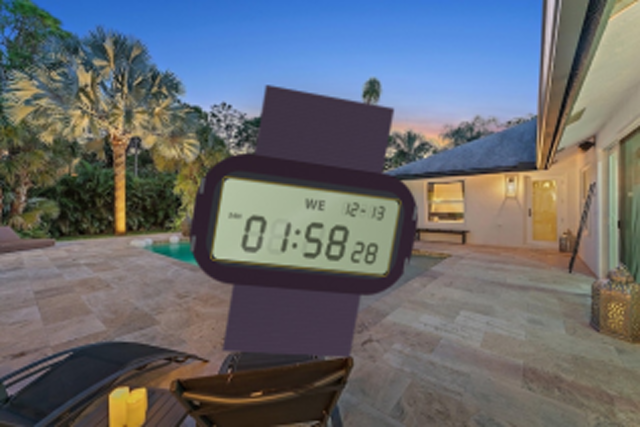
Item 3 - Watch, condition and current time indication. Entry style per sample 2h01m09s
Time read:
1h58m28s
